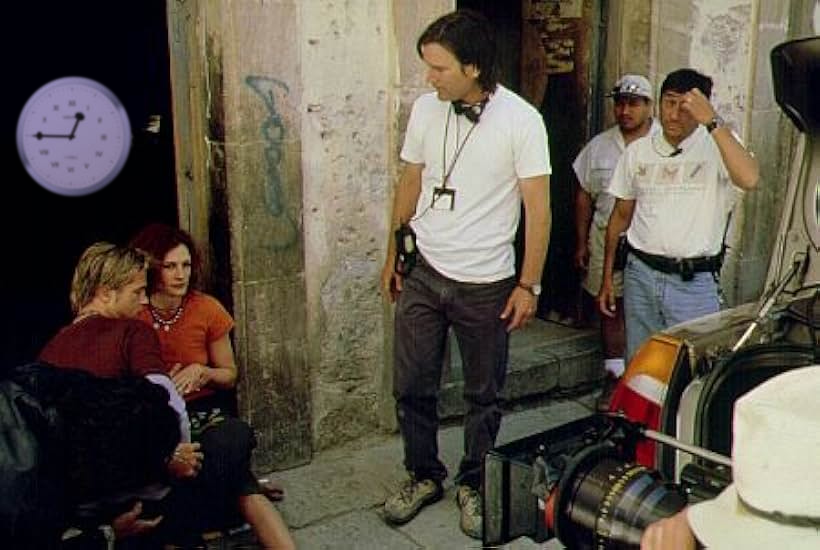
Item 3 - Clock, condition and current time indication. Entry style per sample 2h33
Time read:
12h45
